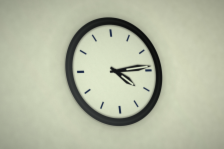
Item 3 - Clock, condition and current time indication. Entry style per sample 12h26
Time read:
4h14
